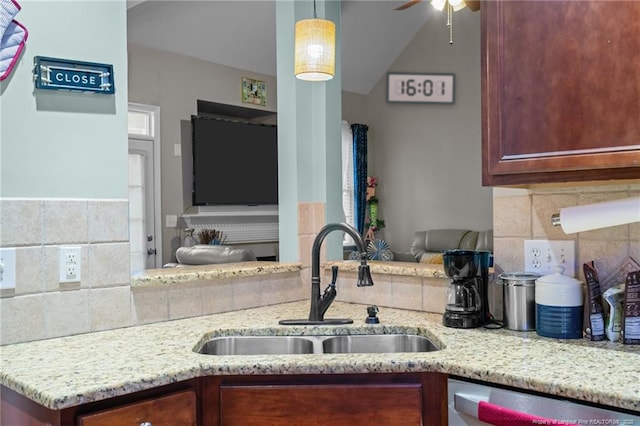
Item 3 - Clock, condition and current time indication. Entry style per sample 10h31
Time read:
16h01
